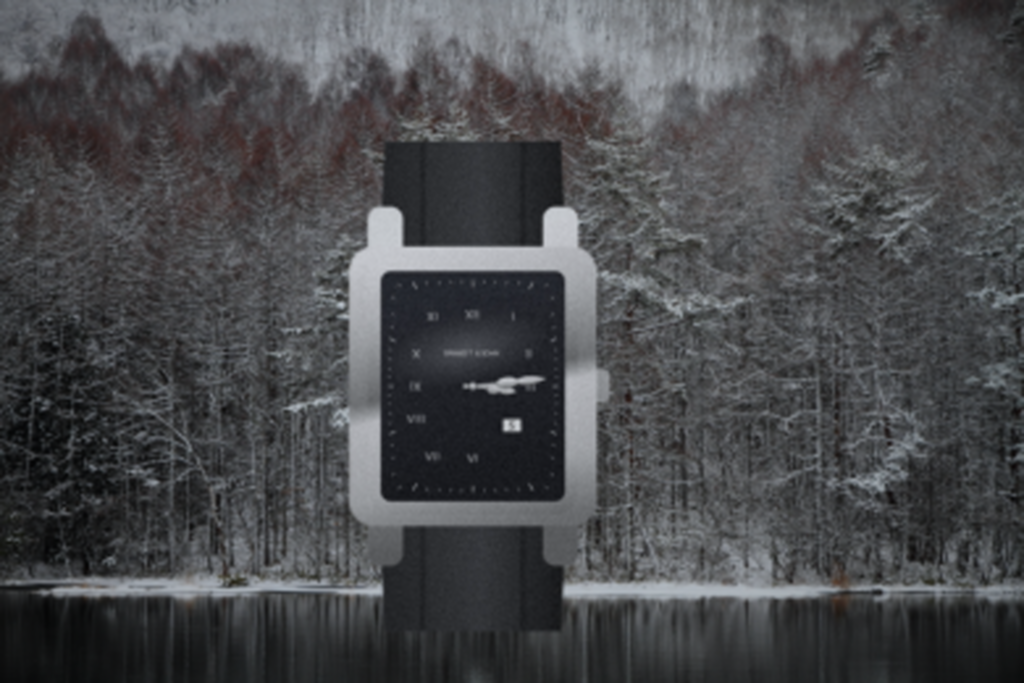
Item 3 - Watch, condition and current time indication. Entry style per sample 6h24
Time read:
3h14
